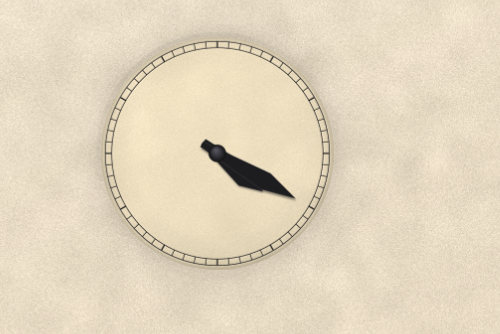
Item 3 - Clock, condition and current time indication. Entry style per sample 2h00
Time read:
4h20
